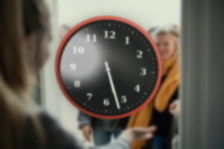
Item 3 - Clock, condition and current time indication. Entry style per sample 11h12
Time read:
5h27
